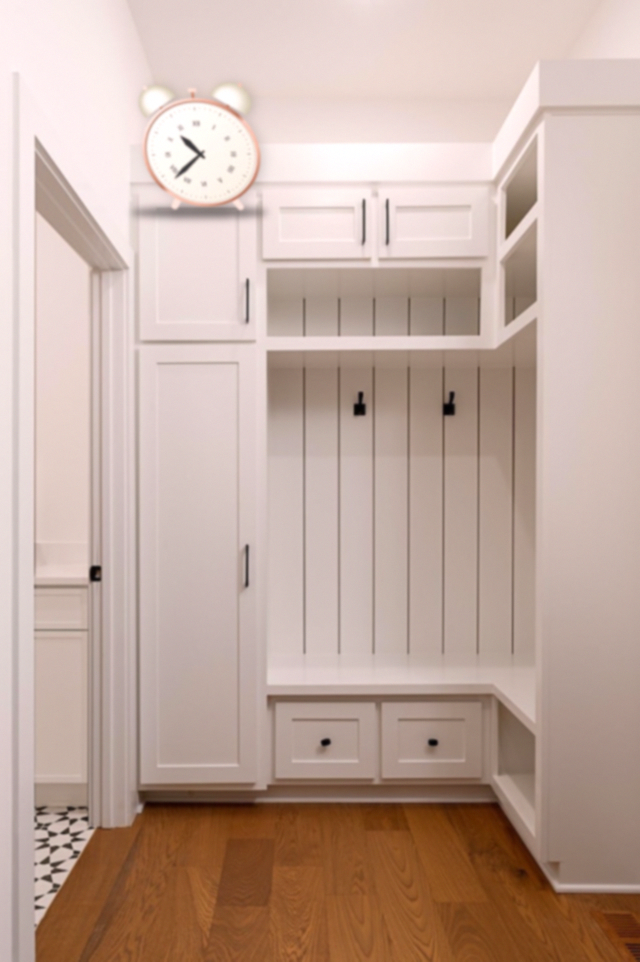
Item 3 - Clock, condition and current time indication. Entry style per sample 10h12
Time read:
10h38
